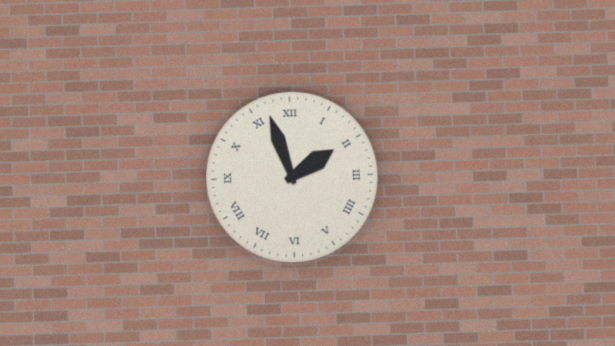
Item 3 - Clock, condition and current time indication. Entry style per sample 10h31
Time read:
1h57
